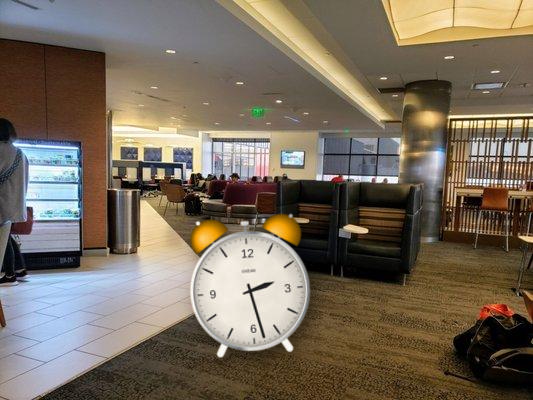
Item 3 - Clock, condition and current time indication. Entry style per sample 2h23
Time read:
2h28
